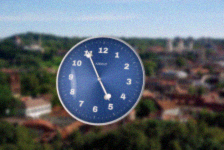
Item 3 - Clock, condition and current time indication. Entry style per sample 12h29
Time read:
4h55
